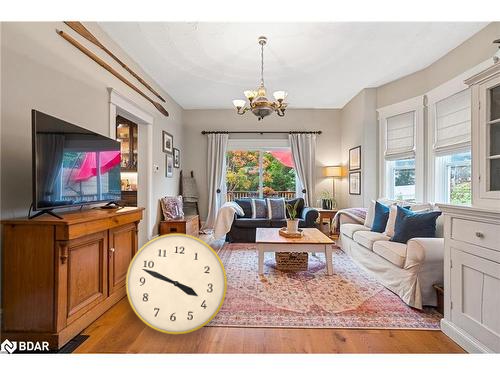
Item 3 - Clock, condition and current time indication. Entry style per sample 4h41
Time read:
3h48
